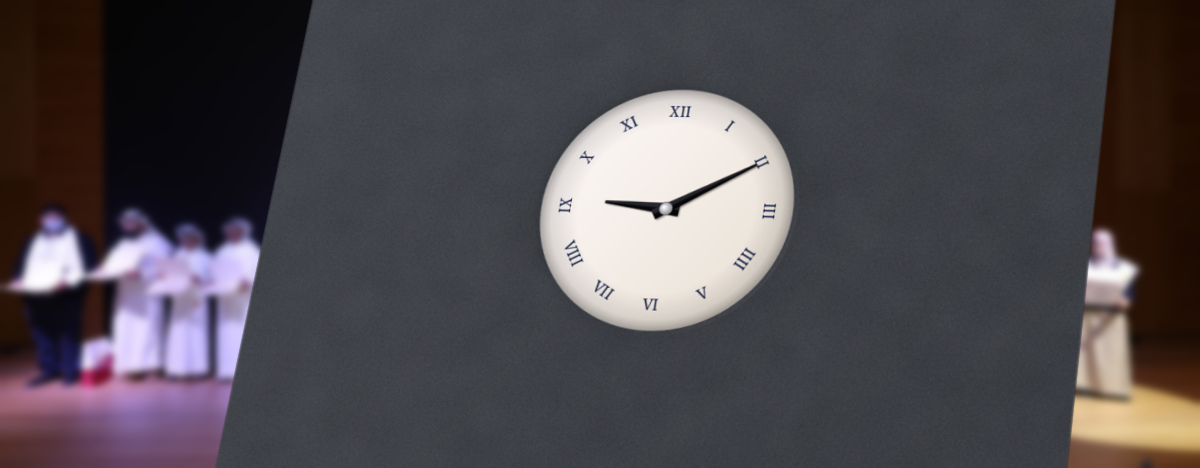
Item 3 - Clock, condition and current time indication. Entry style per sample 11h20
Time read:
9h10
